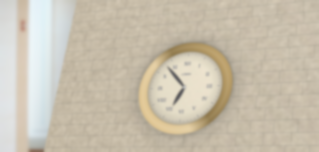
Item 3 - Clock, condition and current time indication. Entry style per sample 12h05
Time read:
6h53
